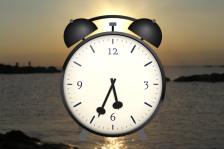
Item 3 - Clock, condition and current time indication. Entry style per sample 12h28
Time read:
5h34
